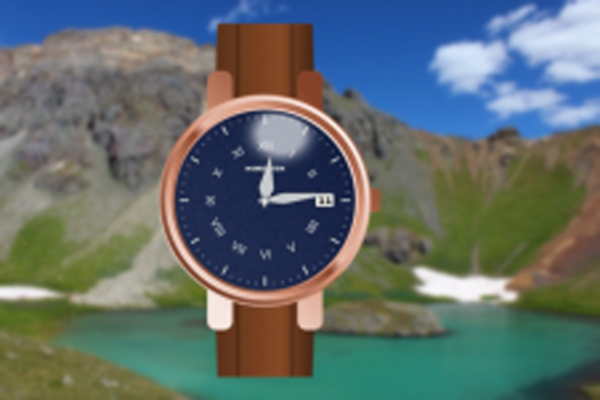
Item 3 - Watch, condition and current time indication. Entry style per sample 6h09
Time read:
12h14
